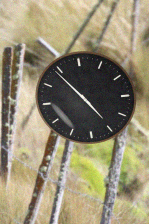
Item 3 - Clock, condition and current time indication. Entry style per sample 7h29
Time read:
4h54
